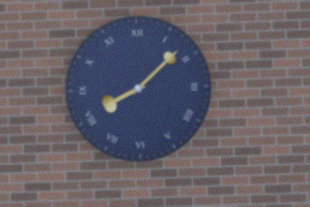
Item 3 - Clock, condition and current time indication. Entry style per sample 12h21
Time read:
8h08
